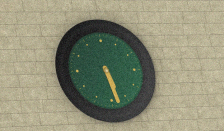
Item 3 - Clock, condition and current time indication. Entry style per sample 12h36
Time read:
5h28
